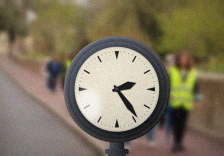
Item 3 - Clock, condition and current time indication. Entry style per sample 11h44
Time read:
2h24
